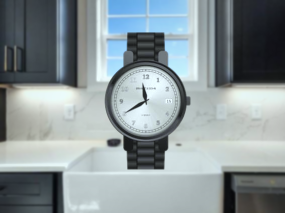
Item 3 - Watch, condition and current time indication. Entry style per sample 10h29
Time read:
11h40
